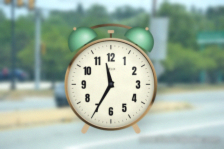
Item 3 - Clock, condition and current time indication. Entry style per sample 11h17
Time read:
11h35
